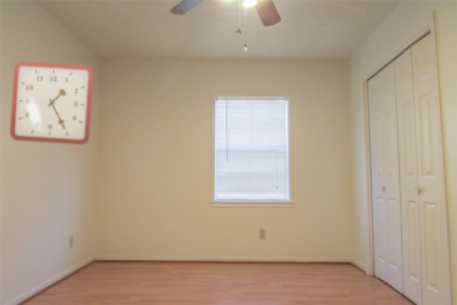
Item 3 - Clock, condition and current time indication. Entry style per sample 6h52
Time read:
1h25
